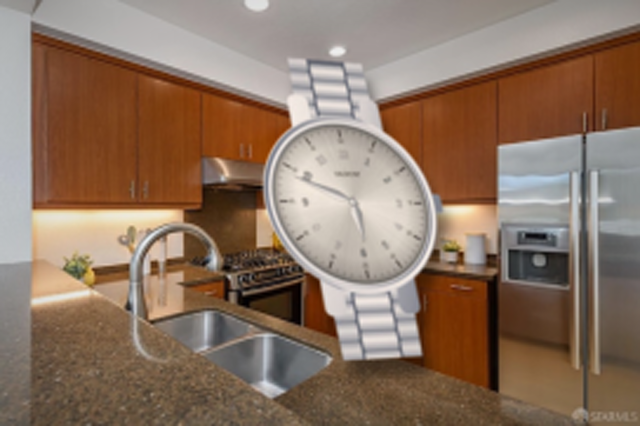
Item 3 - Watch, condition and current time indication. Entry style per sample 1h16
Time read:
5h49
